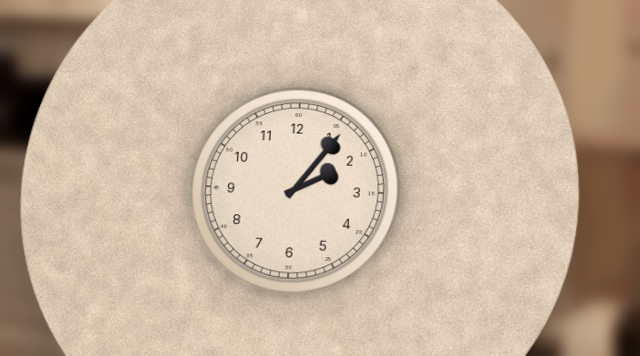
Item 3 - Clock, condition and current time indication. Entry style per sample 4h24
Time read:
2h06
